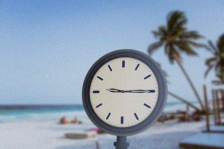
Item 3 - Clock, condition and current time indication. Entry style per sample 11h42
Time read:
9h15
